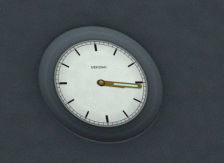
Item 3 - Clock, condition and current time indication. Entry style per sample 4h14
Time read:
3h16
